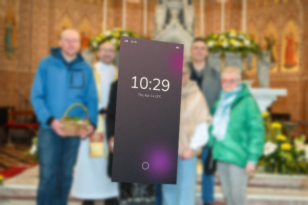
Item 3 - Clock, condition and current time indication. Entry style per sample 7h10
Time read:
10h29
